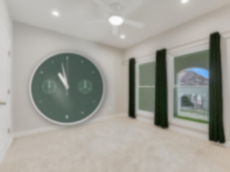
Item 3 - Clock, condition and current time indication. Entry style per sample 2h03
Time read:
10h58
